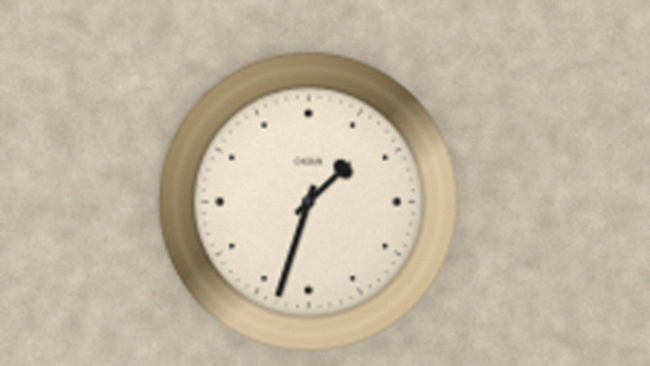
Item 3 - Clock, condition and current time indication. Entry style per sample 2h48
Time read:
1h33
